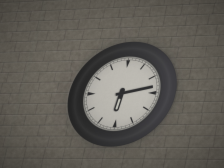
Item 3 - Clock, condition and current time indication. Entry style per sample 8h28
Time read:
6h13
